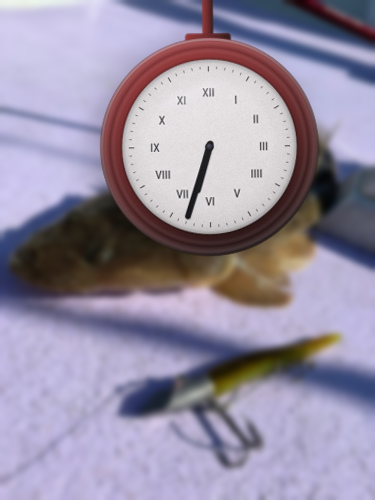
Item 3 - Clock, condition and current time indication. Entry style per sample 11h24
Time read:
6h33
